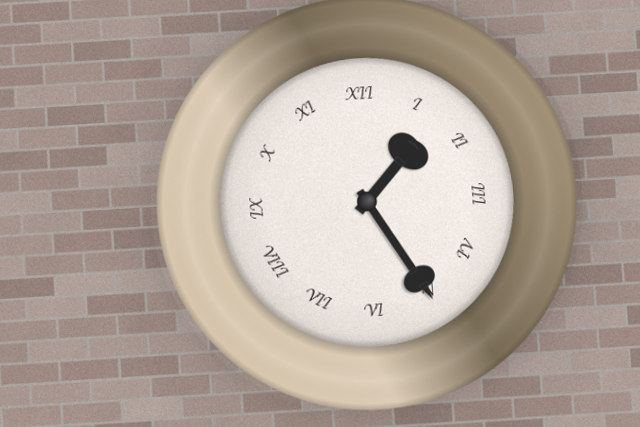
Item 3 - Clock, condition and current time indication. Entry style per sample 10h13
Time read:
1h25
